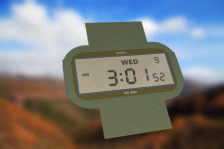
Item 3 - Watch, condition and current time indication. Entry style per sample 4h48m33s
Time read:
3h01m52s
